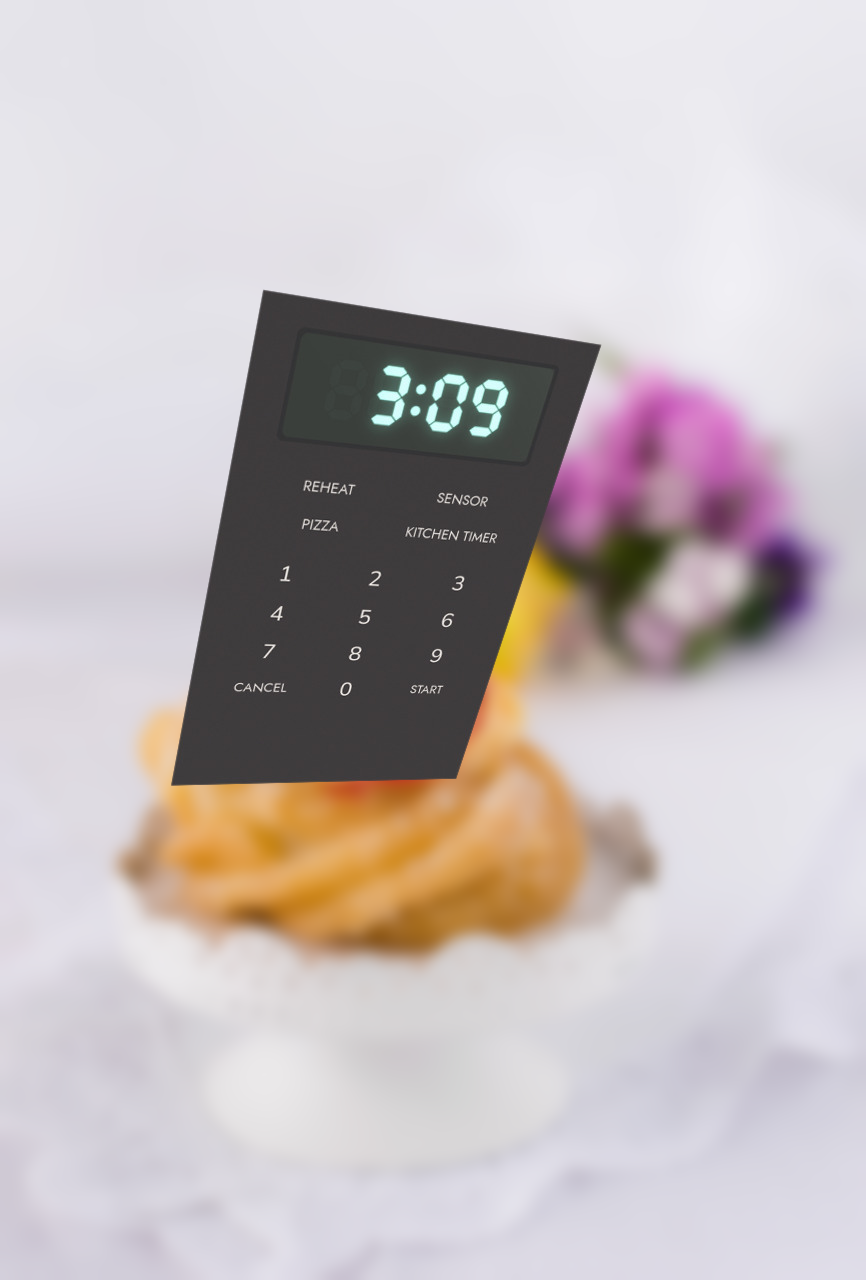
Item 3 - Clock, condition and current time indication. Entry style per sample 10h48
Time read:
3h09
